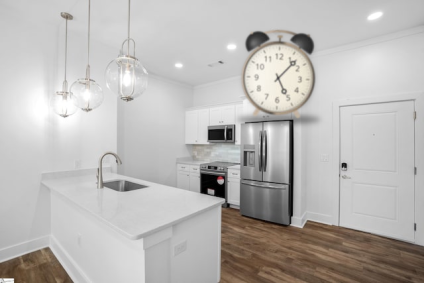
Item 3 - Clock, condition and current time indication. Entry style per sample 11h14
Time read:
5h07
